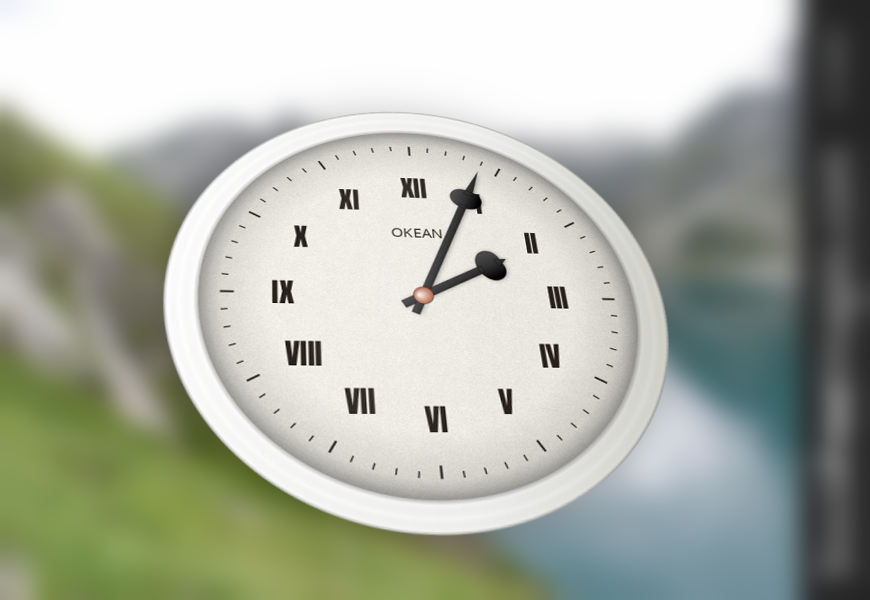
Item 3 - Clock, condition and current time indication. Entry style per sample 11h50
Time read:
2h04
